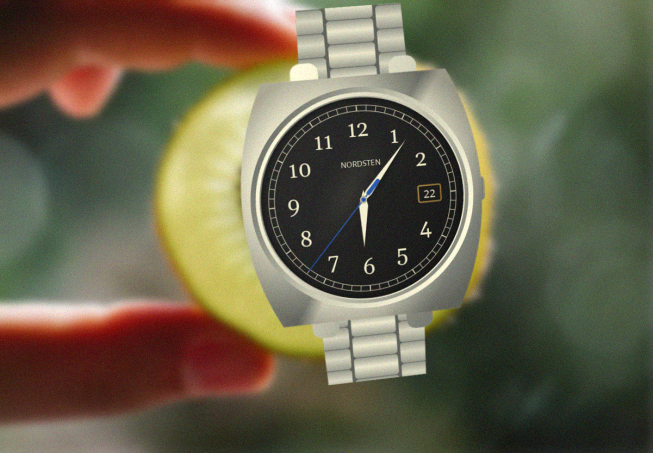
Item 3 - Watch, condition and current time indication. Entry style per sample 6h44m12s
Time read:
6h06m37s
